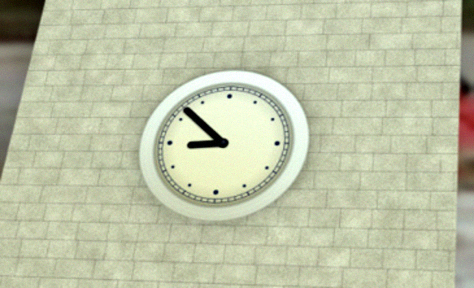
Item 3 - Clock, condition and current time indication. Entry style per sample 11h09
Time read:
8h52
